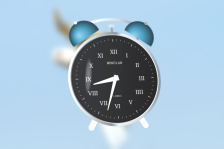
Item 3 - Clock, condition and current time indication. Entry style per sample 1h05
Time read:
8h33
